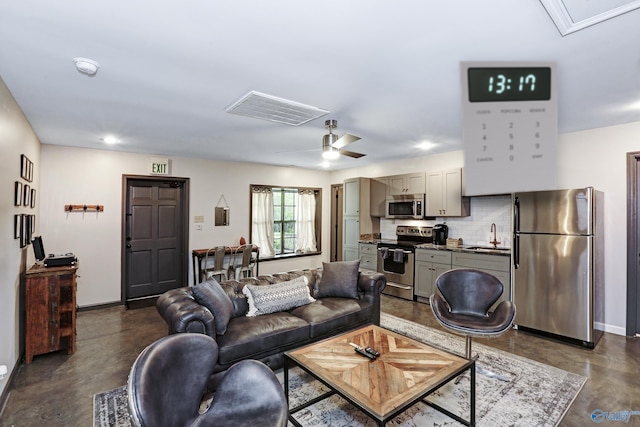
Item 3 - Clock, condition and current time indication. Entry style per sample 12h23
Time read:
13h17
